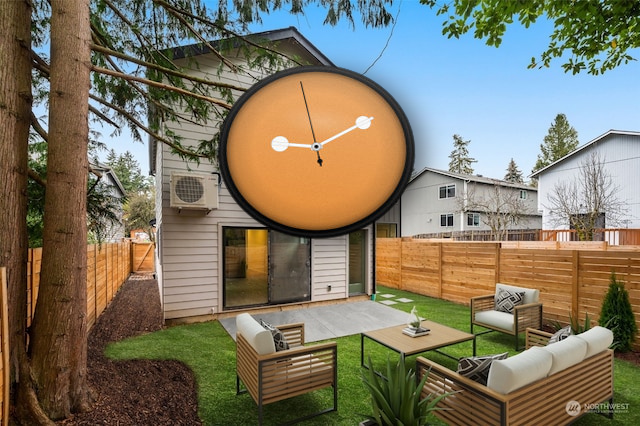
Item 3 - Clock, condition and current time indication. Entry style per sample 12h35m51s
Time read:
9h09m58s
